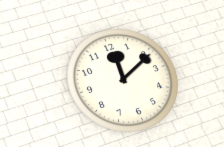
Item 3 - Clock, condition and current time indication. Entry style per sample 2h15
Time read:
12h11
